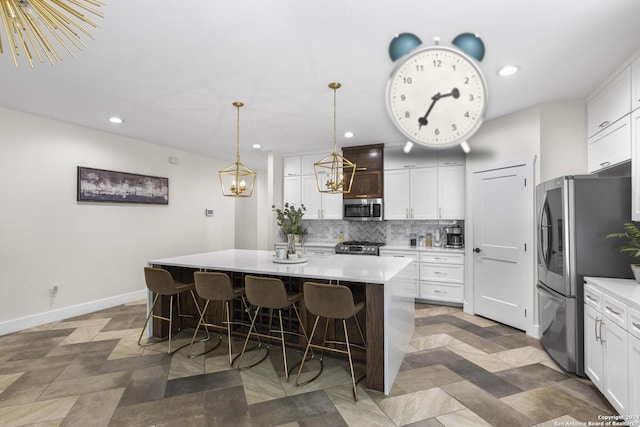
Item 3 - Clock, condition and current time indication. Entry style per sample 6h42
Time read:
2h35
